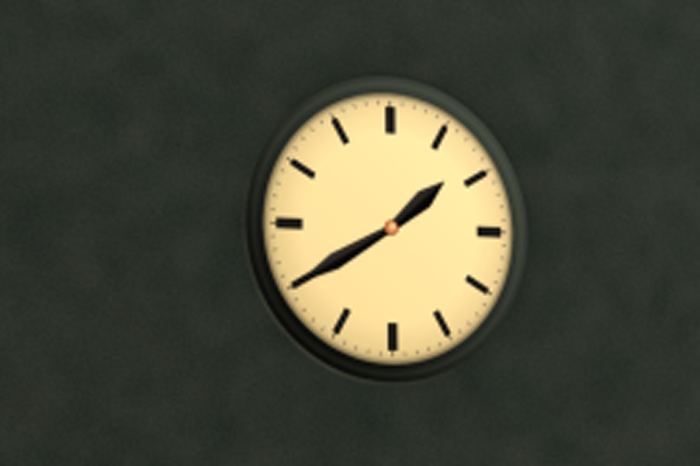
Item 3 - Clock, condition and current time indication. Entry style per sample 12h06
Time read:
1h40
